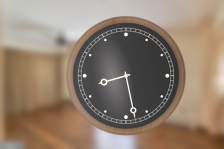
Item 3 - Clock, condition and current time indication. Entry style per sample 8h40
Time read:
8h28
